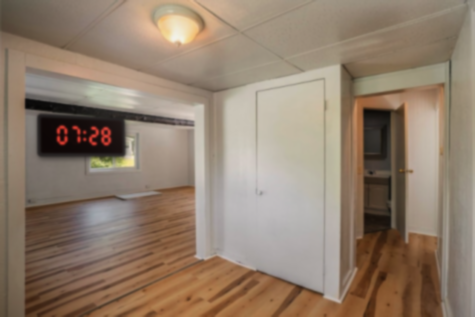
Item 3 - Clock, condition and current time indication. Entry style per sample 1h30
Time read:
7h28
